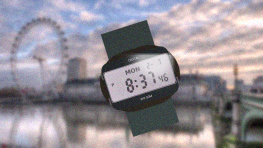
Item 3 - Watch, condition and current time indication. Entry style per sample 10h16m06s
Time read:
8h37m46s
